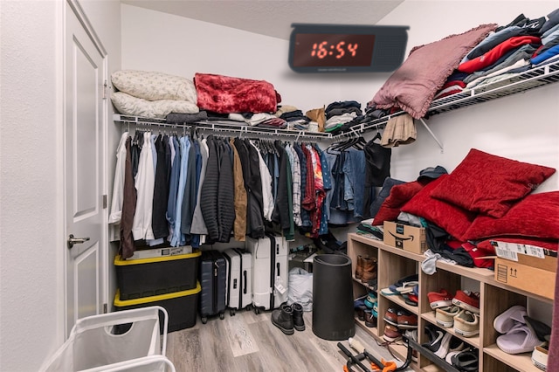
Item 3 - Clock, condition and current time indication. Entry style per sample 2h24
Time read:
16h54
